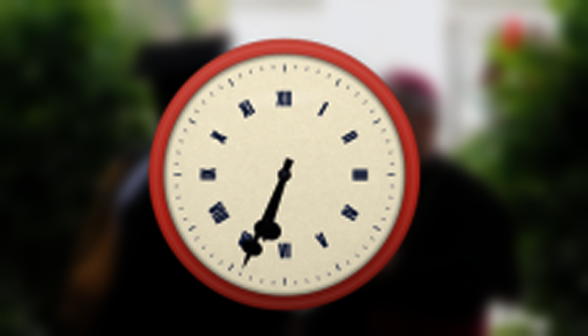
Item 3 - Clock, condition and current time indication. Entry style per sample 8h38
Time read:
6h34
